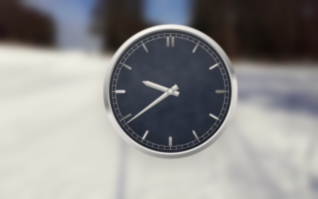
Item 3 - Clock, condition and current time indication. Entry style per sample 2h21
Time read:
9h39
